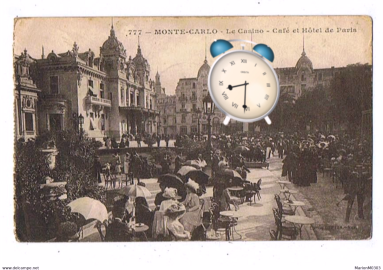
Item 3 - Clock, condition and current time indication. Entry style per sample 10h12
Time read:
8h31
